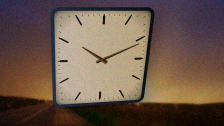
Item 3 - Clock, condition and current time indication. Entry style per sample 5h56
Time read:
10h11
